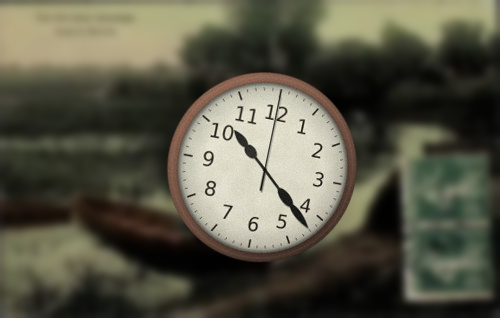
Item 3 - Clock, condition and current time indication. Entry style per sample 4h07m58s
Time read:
10h22m00s
